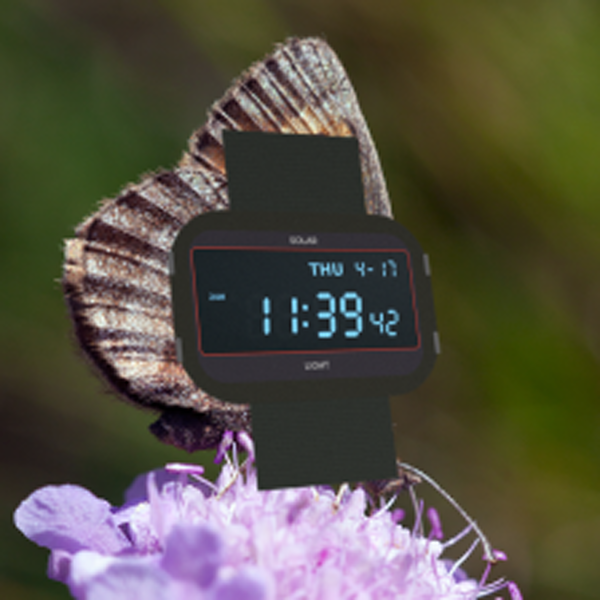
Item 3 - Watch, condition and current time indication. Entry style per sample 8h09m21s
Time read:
11h39m42s
